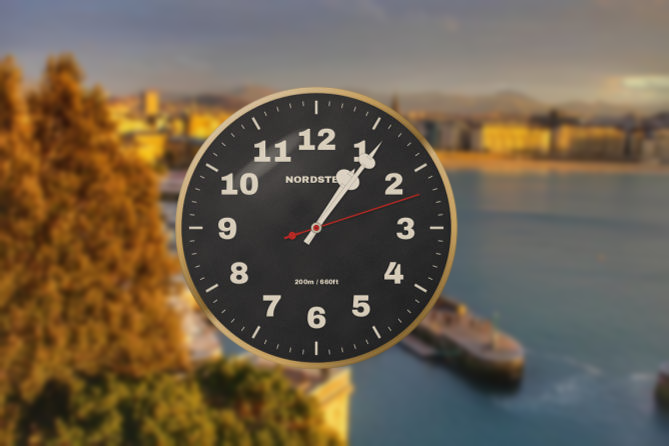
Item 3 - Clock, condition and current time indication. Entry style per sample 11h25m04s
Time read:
1h06m12s
